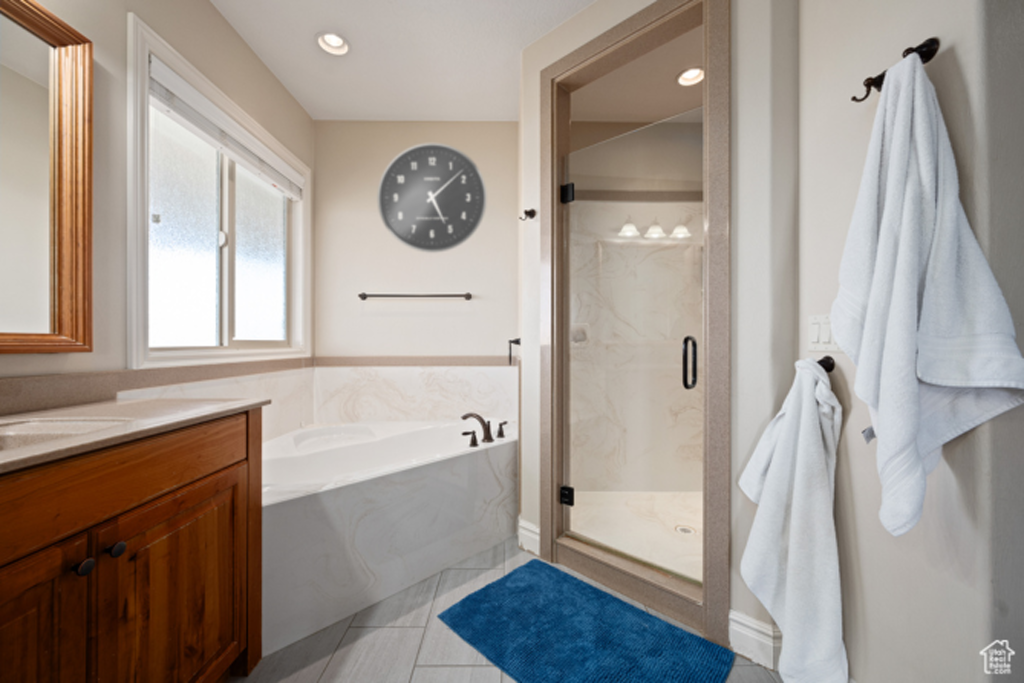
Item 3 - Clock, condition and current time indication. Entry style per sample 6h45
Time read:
5h08
